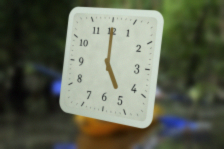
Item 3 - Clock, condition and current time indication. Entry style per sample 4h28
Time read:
5h00
